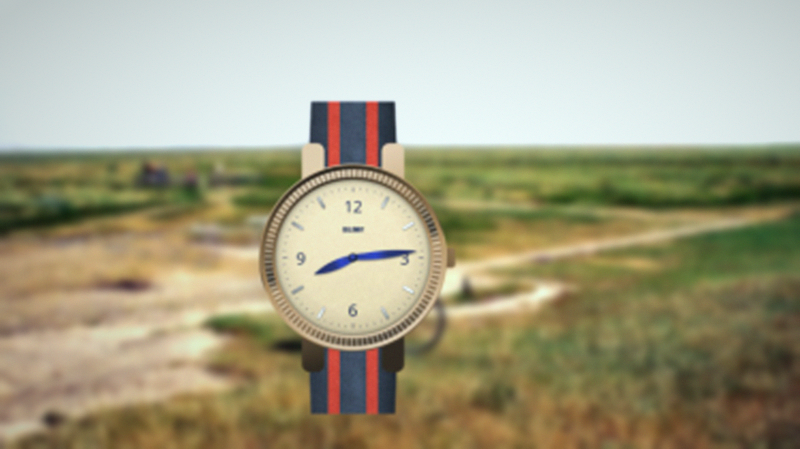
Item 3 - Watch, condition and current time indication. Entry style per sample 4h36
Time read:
8h14
